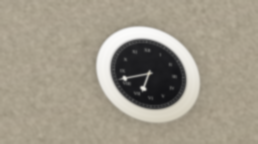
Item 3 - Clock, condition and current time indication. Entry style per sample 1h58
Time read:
6h42
